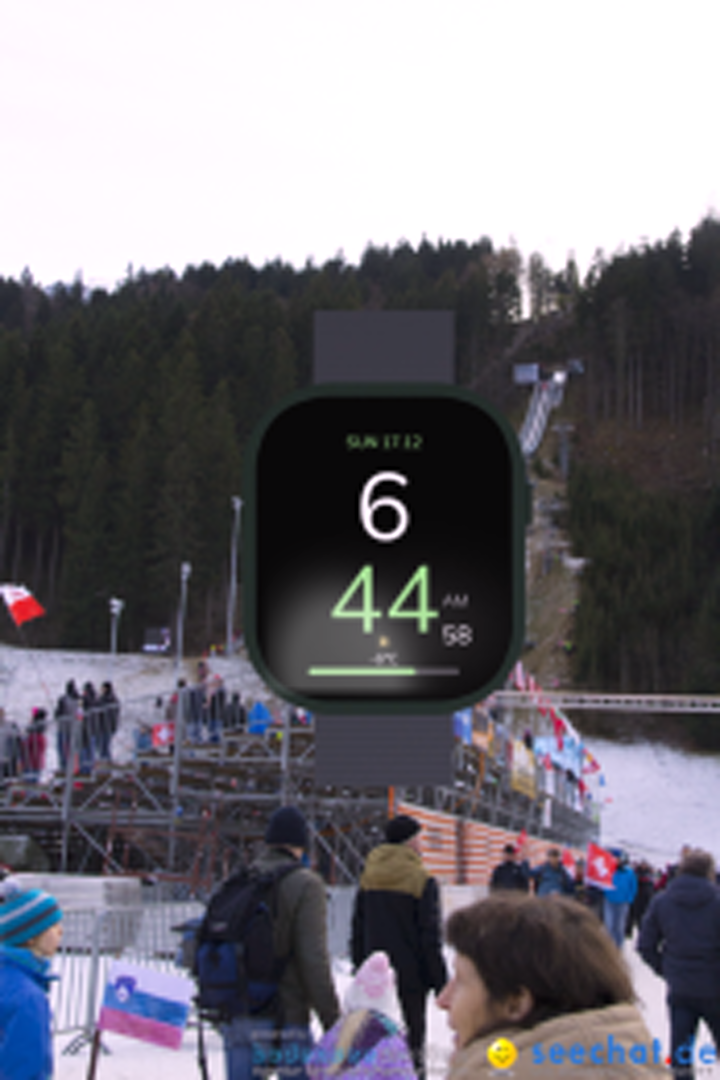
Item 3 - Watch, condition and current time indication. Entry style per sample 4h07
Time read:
6h44
